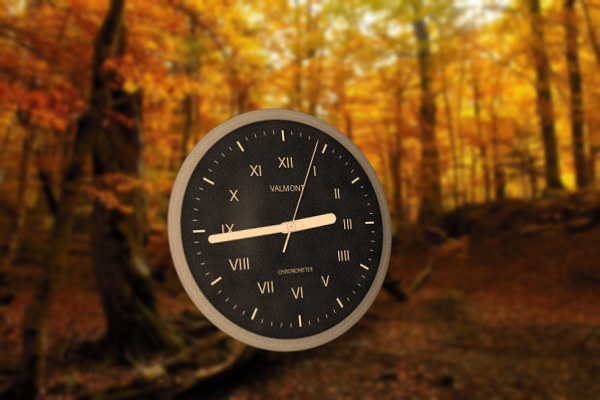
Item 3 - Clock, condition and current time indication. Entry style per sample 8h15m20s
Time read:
2h44m04s
